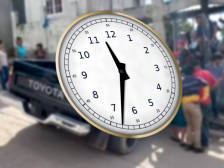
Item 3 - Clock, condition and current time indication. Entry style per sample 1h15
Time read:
11h33
